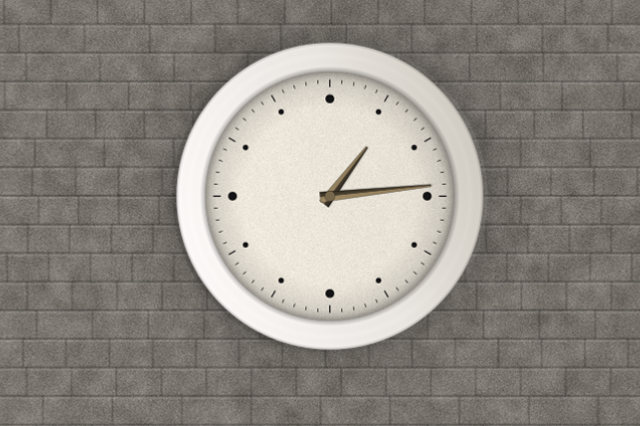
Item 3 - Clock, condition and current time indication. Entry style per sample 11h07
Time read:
1h14
